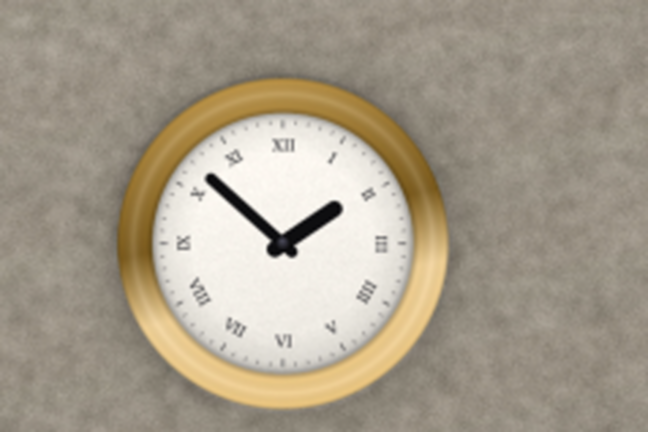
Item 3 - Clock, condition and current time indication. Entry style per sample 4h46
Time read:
1h52
